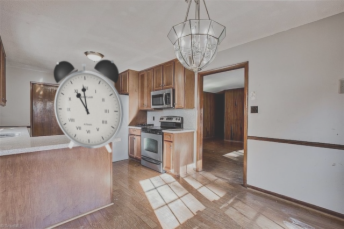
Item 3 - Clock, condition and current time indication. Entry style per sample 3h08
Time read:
10h59
